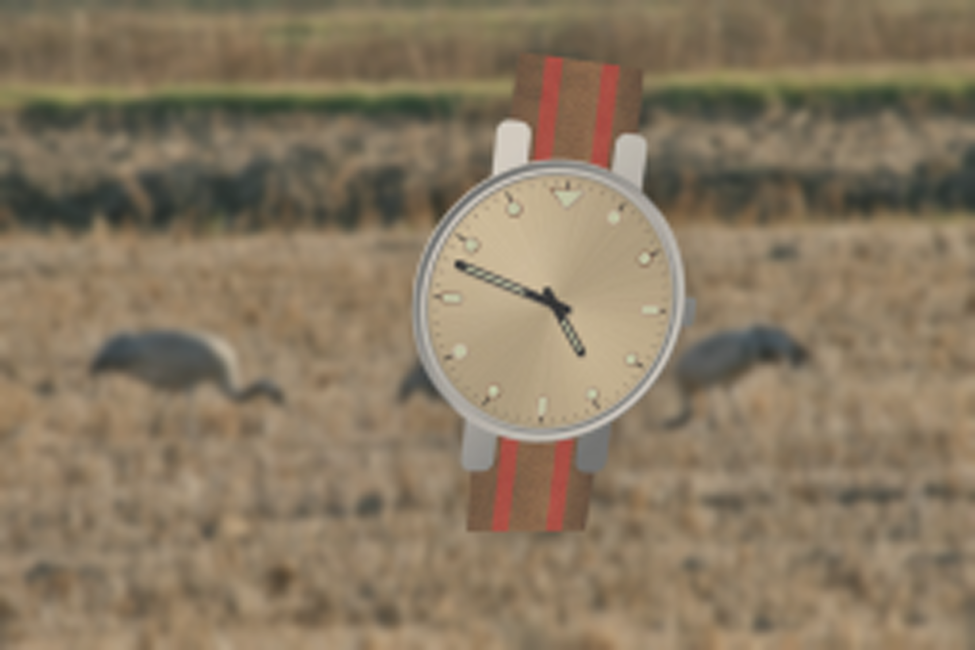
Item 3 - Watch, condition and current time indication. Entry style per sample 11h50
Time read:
4h48
